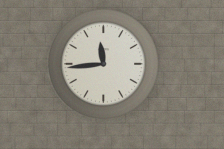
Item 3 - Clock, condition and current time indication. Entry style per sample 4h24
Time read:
11h44
